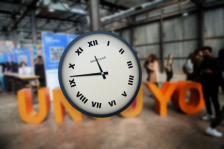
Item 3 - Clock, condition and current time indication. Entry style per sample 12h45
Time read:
11h47
